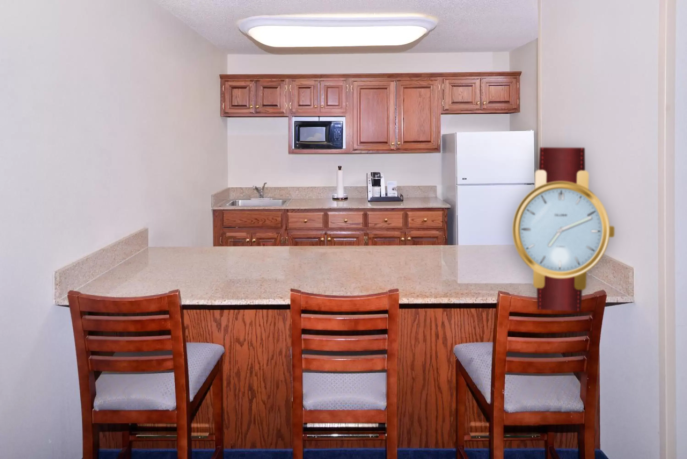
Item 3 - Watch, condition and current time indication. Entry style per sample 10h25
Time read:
7h11
